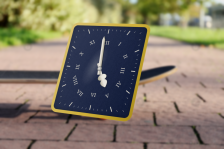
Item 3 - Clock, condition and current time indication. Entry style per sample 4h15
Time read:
4h59
